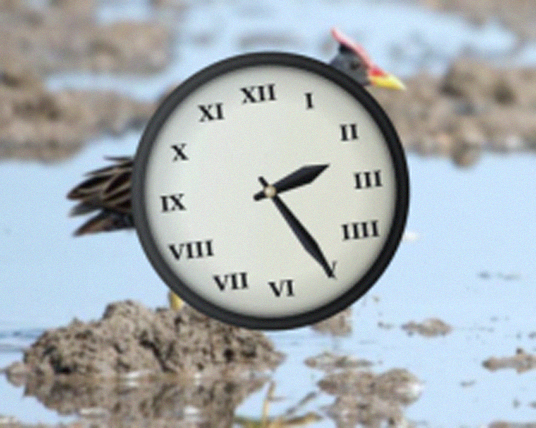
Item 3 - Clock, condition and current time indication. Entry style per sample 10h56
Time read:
2h25
